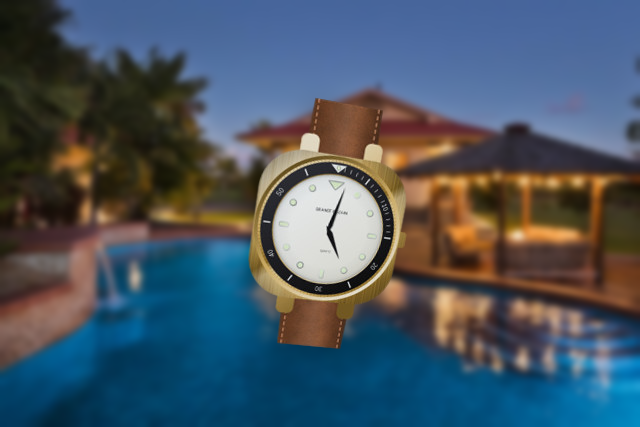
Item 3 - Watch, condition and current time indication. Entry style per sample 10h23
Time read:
5h02
